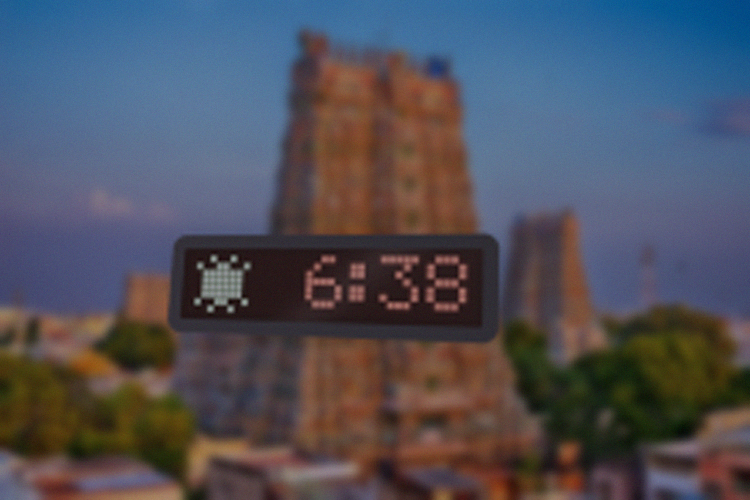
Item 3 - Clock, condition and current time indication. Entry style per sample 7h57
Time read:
6h38
